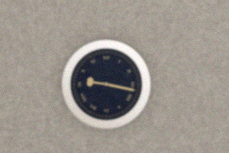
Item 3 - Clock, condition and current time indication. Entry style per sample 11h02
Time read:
9h17
